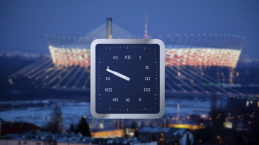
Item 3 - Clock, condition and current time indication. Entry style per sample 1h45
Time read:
9h49
